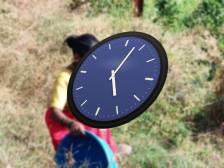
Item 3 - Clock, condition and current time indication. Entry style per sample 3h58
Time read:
5h03
